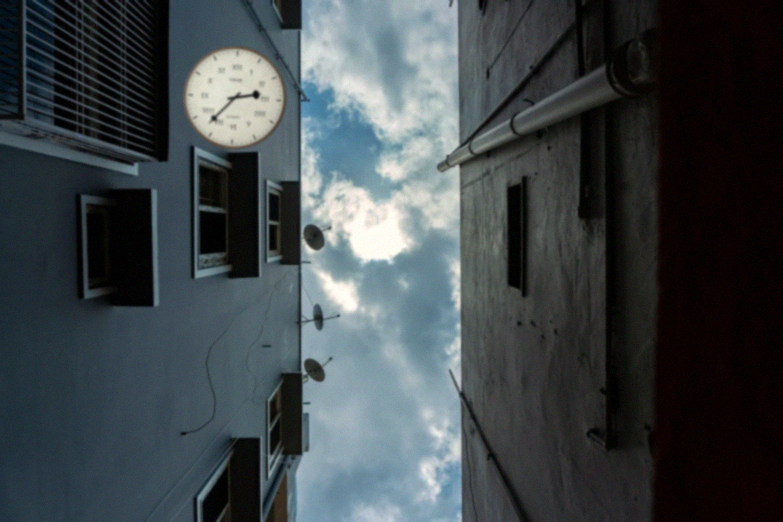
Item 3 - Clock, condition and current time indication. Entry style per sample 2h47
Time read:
2h37
